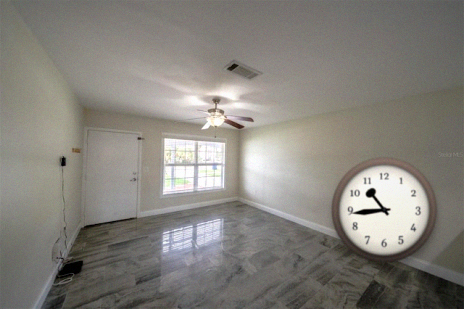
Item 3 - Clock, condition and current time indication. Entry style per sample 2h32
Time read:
10h44
